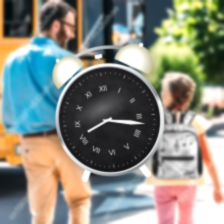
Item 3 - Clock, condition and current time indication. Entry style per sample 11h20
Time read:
8h17
